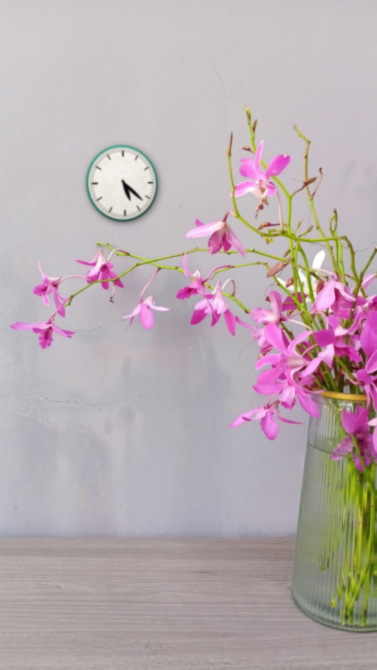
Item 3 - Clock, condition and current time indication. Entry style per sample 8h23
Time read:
5h22
